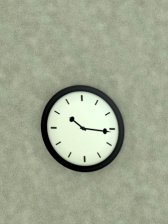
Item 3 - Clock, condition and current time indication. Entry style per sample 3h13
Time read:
10h16
